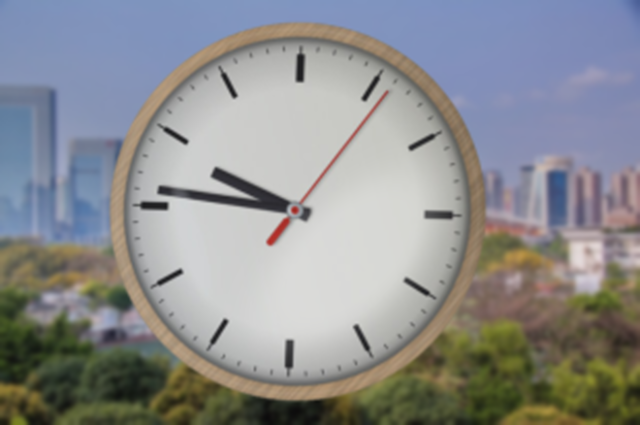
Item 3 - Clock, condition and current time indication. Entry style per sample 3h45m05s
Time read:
9h46m06s
